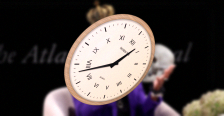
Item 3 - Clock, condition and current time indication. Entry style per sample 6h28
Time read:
12h38
